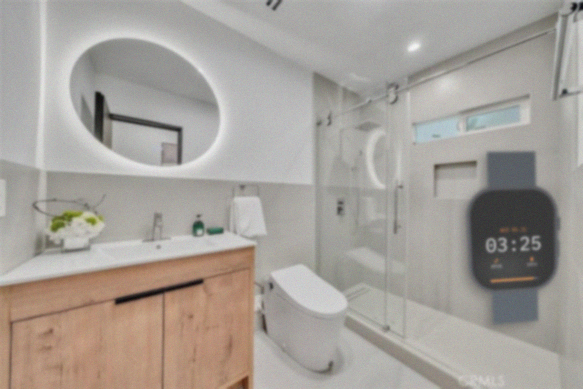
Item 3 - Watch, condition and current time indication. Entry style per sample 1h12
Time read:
3h25
